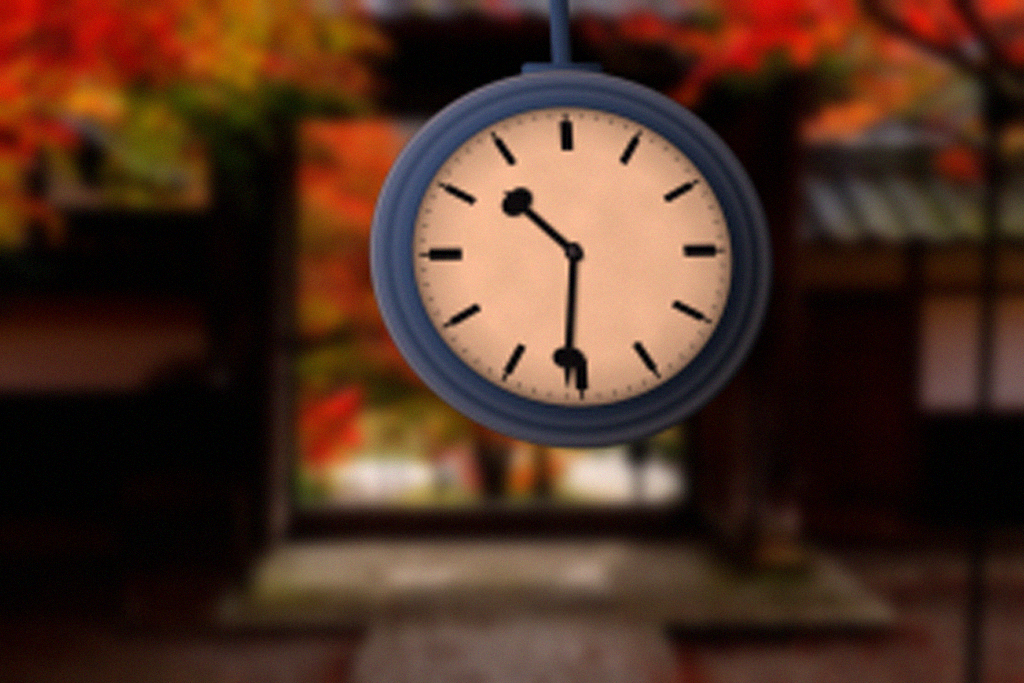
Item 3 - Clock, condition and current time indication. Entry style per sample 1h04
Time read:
10h31
